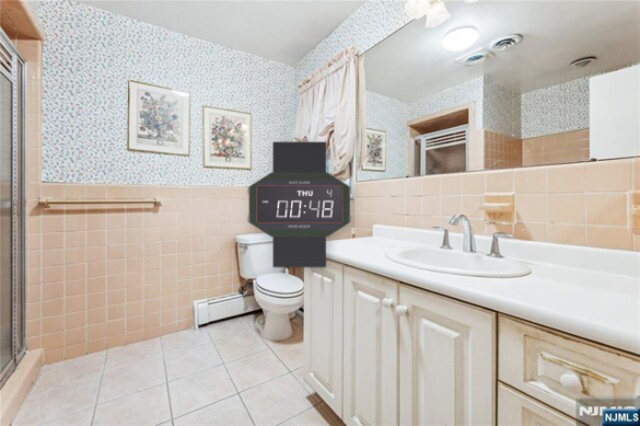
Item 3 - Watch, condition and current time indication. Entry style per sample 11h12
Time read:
0h48
